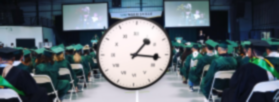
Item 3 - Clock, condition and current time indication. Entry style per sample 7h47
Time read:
1h16
